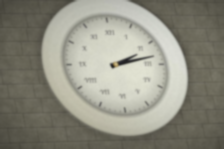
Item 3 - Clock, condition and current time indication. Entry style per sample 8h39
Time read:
2h13
